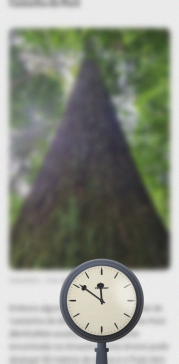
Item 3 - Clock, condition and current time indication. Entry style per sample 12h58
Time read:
11h51
